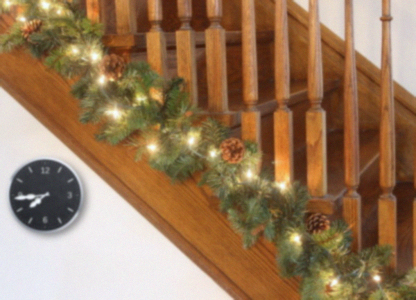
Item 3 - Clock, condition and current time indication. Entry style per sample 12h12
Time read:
7h44
